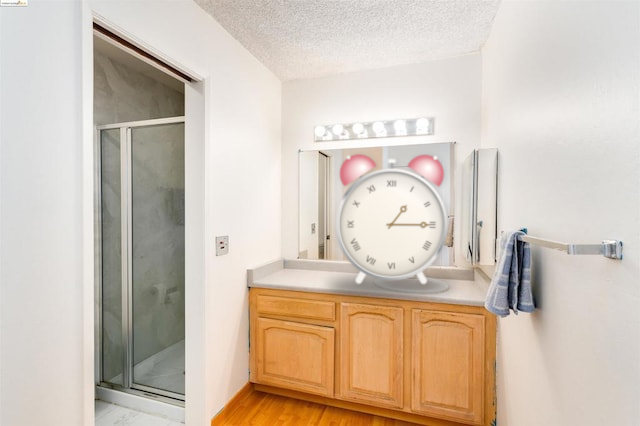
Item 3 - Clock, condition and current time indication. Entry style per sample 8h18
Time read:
1h15
